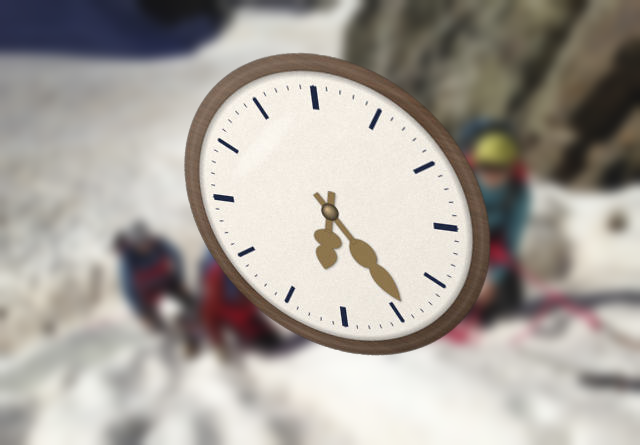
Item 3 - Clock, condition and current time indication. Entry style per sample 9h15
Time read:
6h24
